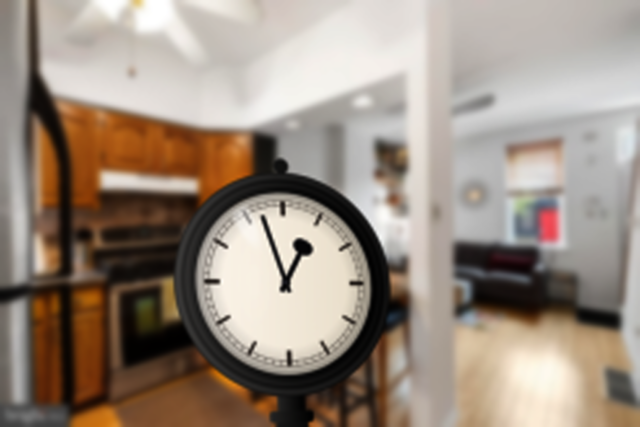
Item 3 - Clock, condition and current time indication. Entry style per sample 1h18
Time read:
12h57
